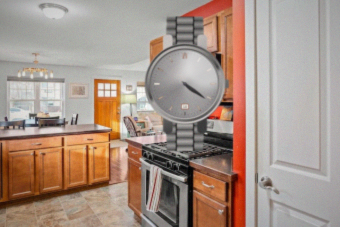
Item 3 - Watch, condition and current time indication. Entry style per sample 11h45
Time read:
4h21
